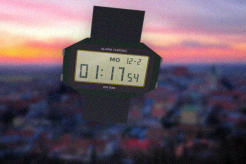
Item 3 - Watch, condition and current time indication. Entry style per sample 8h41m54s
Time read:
1h17m54s
